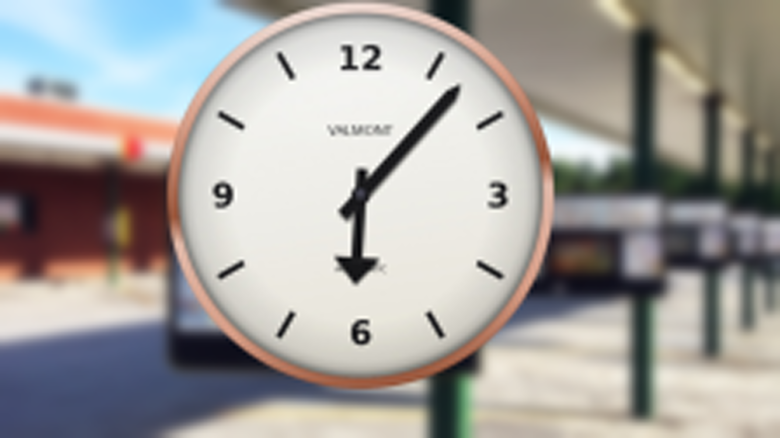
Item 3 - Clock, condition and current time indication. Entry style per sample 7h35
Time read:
6h07
